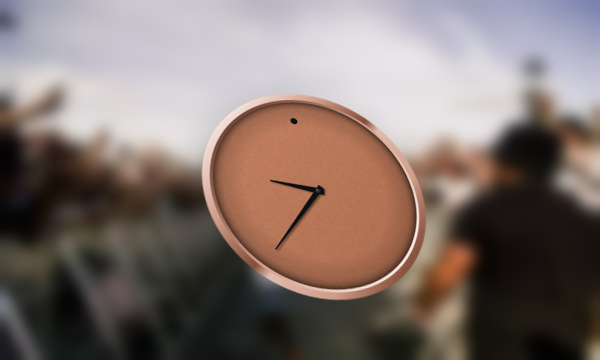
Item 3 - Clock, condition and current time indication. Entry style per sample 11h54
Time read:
9h38
